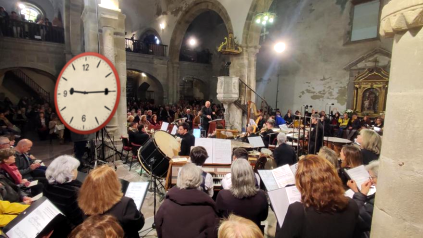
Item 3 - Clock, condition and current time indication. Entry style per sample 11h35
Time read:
9h15
